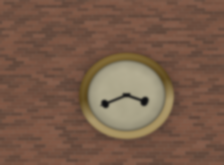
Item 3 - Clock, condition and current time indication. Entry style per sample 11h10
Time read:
3h41
